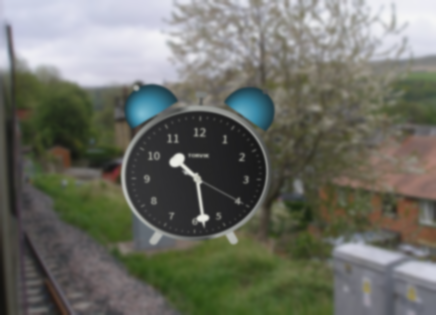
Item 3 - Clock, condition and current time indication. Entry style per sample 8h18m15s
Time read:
10h28m20s
